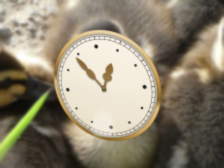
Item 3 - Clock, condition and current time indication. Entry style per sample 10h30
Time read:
12h54
